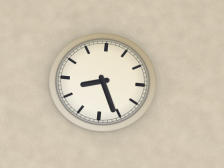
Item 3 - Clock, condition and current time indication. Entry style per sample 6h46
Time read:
8h26
